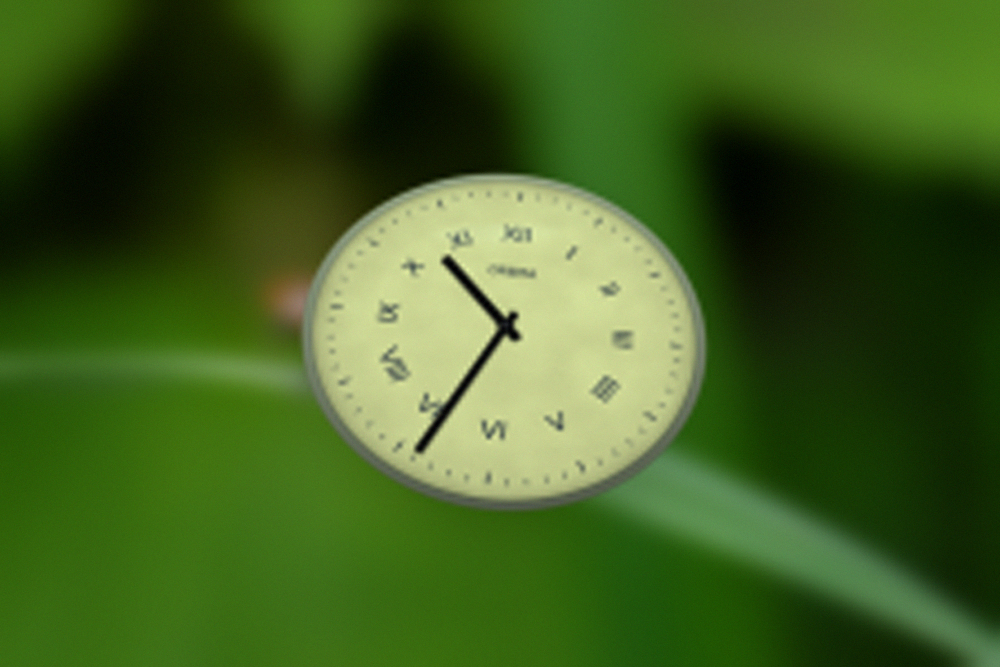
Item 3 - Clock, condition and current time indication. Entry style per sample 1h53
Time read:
10h34
